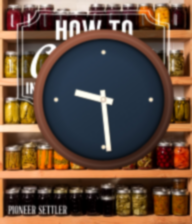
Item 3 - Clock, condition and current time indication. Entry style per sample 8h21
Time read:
9h29
